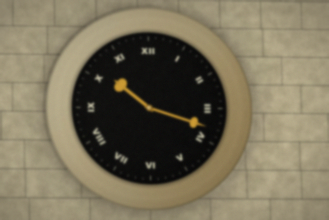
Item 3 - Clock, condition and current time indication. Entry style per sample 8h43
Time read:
10h18
